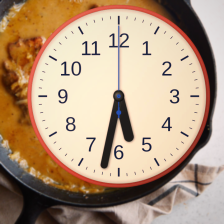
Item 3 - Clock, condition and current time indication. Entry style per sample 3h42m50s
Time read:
5h32m00s
